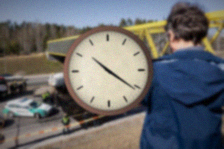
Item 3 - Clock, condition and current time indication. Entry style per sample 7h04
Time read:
10h21
